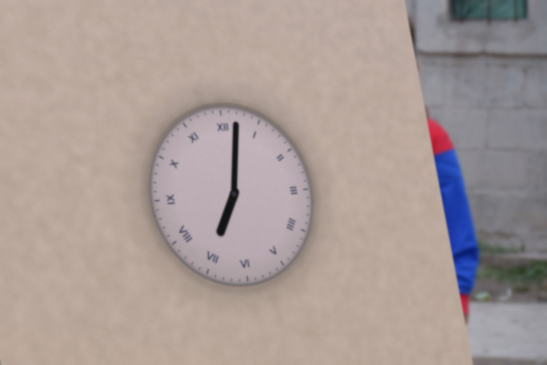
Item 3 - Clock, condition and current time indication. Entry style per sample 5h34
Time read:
7h02
